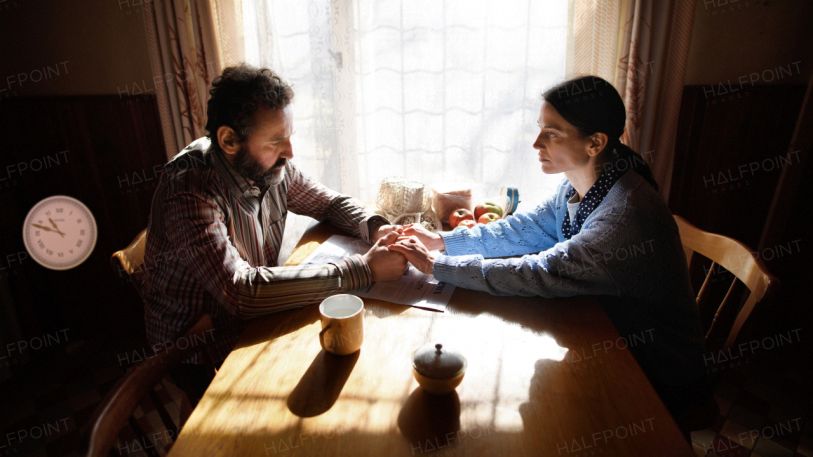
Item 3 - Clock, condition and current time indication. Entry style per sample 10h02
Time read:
10h48
